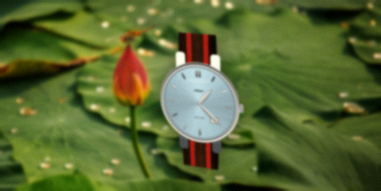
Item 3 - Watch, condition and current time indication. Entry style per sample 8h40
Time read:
1h22
